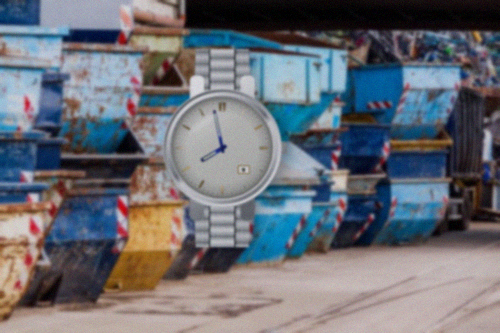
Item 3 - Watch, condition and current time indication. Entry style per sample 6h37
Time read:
7h58
